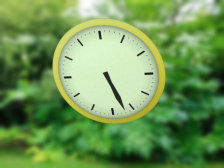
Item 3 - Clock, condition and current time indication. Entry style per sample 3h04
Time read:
5h27
